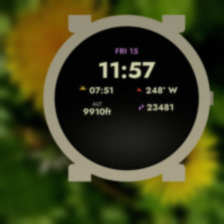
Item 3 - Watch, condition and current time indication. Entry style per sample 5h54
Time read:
11h57
